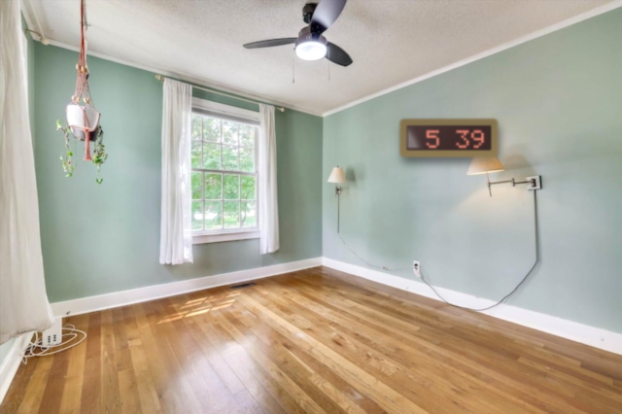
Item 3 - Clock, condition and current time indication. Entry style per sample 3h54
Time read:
5h39
